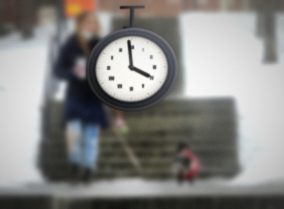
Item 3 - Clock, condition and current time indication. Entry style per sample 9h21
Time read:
3h59
